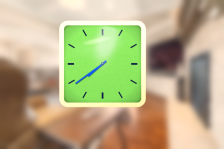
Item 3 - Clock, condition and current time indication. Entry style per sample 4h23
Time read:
7h39
